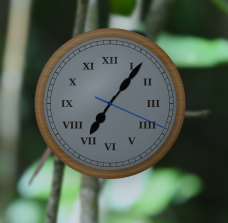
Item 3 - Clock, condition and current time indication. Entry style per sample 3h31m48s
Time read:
7h06m19s
